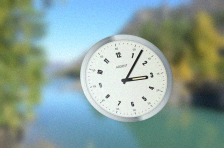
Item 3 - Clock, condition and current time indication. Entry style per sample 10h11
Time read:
3h07
